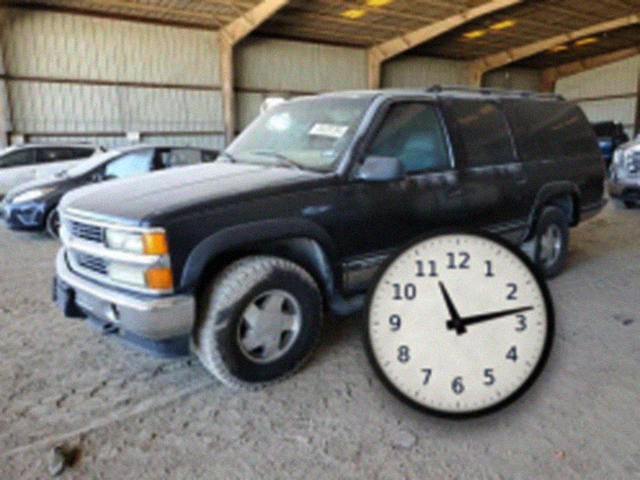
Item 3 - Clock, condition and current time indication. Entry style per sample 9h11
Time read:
11h13
